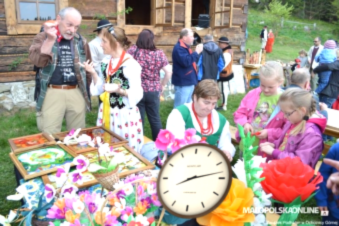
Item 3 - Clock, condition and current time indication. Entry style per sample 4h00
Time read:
8h13
